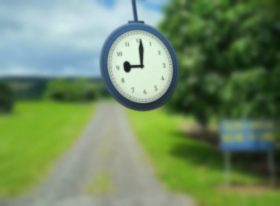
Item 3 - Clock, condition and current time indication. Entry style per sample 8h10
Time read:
9h01
